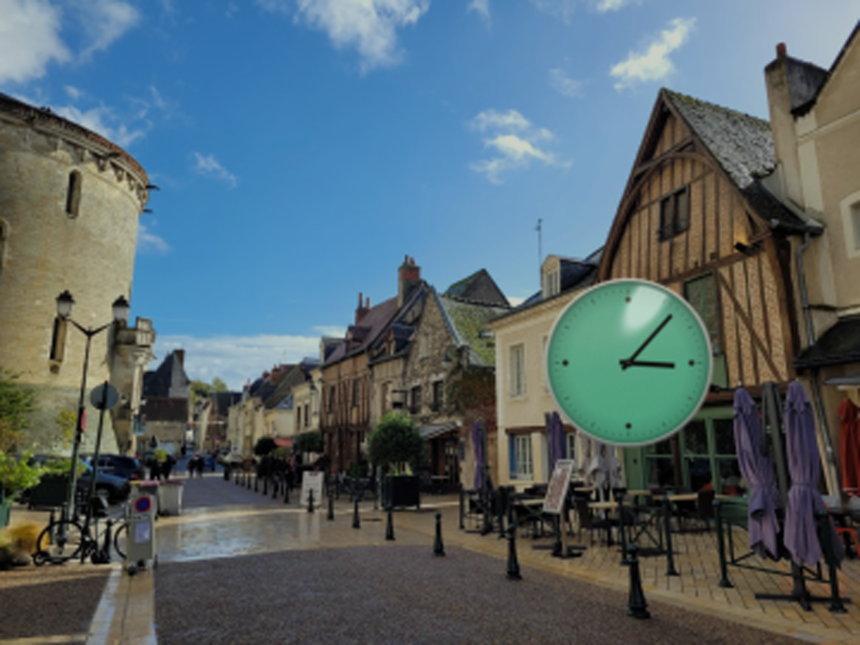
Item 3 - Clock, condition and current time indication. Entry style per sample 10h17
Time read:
3h07
